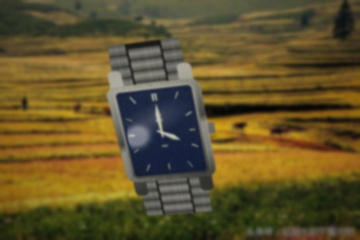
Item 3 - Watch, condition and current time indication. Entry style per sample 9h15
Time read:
4h00
